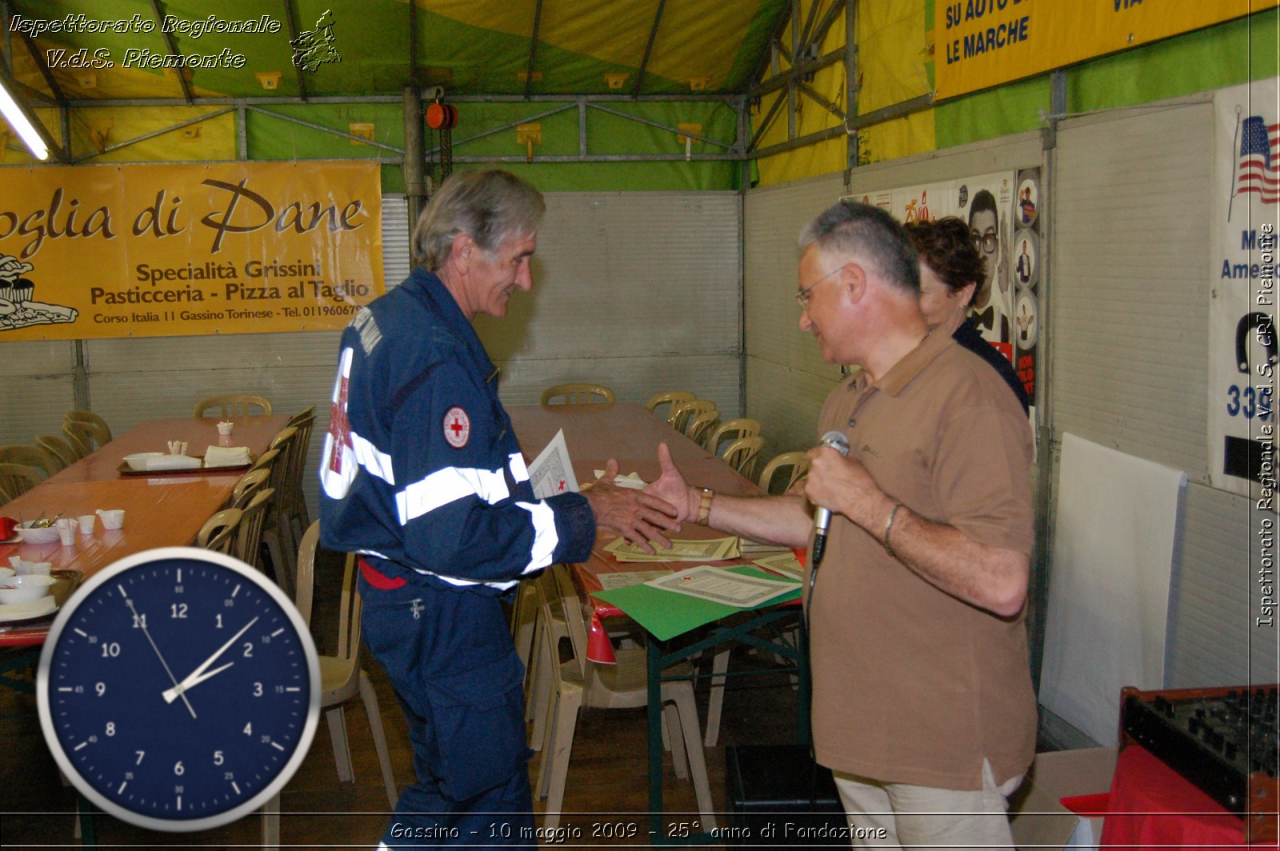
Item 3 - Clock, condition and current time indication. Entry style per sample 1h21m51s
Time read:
2h07m55s
